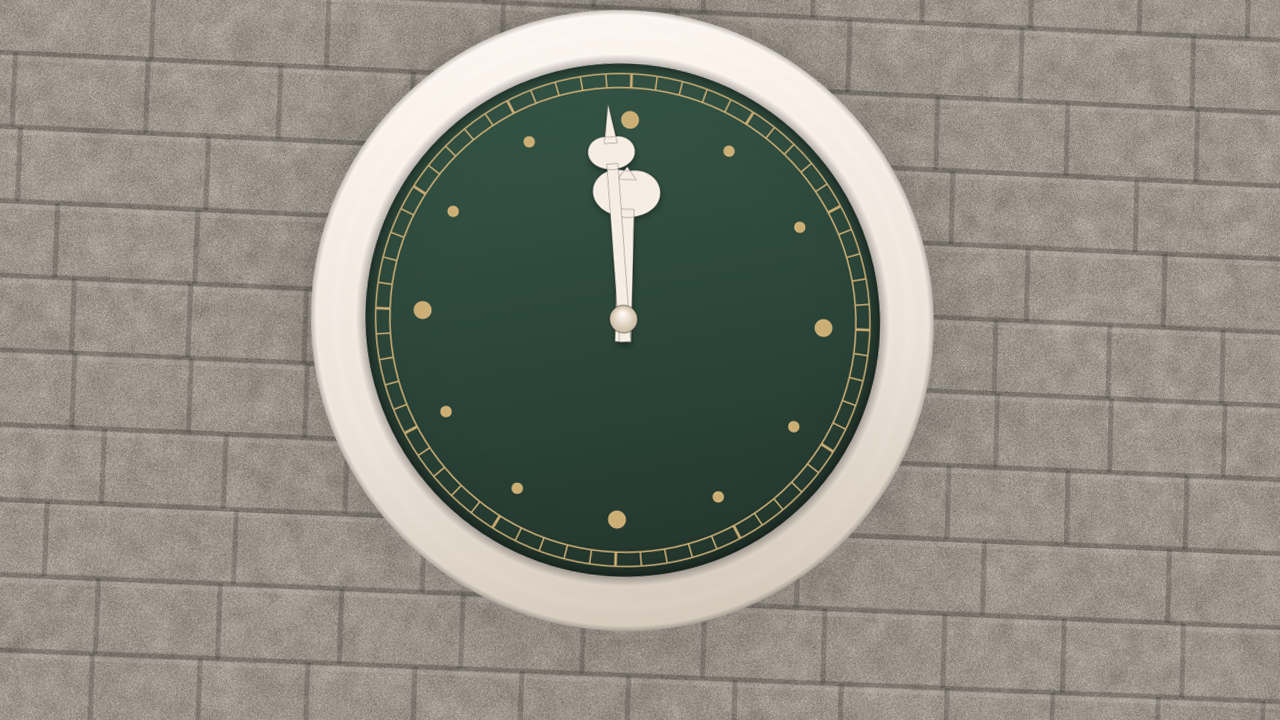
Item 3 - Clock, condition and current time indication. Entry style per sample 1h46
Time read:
11h59
